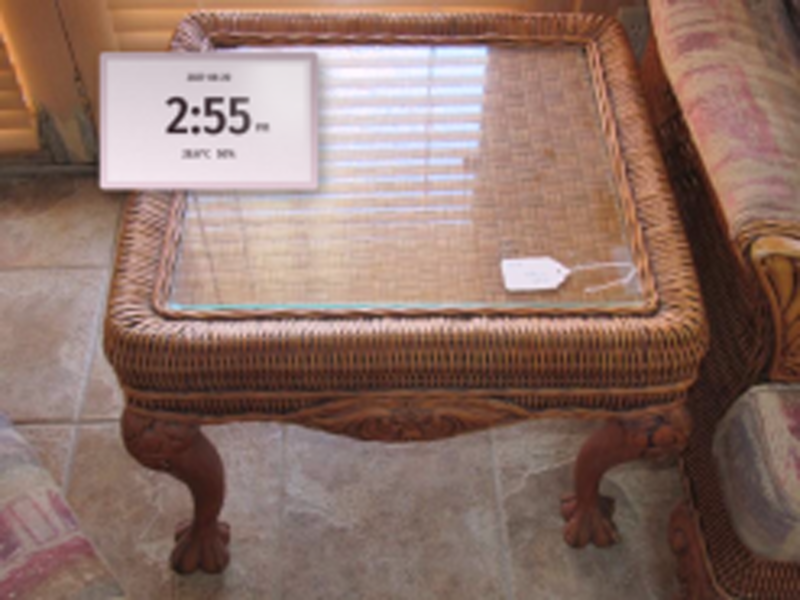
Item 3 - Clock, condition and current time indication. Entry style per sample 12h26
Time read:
2h55
